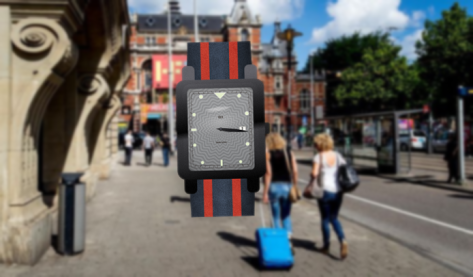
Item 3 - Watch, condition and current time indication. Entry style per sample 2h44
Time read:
3h16
